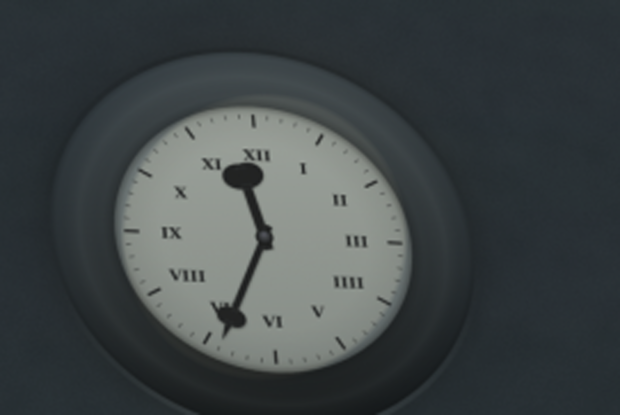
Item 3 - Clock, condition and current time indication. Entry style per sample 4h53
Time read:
11h34
